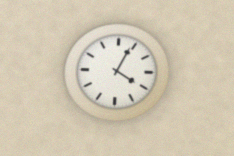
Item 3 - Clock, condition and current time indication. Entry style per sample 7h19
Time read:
4h04
